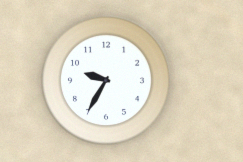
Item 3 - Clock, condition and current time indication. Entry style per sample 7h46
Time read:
9h35
